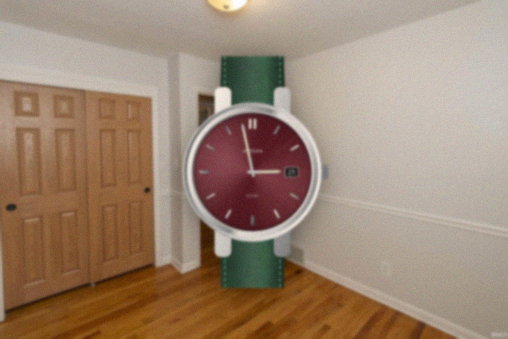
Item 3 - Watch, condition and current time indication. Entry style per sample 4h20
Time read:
2h58
